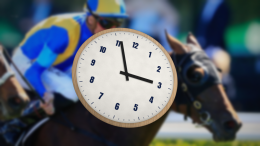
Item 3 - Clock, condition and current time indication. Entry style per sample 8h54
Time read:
2h56
